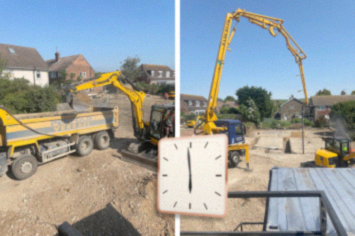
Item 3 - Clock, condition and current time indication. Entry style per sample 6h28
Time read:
5h59
